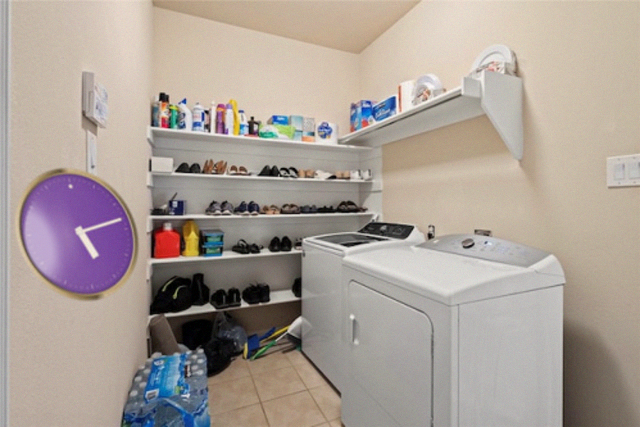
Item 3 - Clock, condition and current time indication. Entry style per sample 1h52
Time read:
5h13
